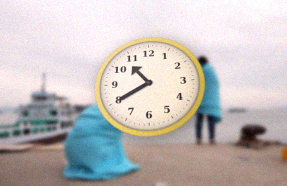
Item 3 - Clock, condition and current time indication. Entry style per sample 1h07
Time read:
10h40
